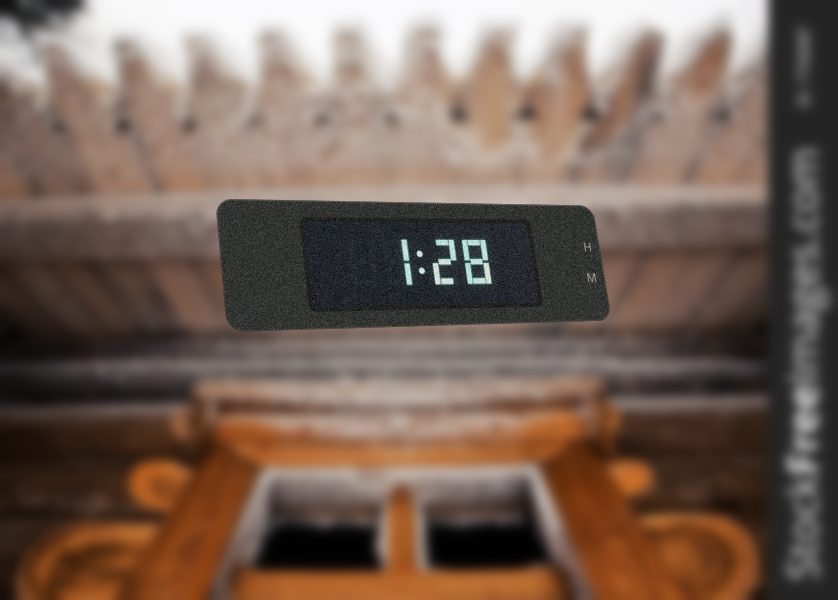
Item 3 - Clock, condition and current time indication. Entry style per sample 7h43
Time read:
1h28
